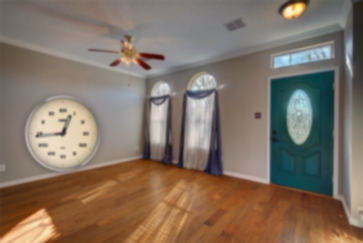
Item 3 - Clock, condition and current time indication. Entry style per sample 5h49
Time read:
12h44
